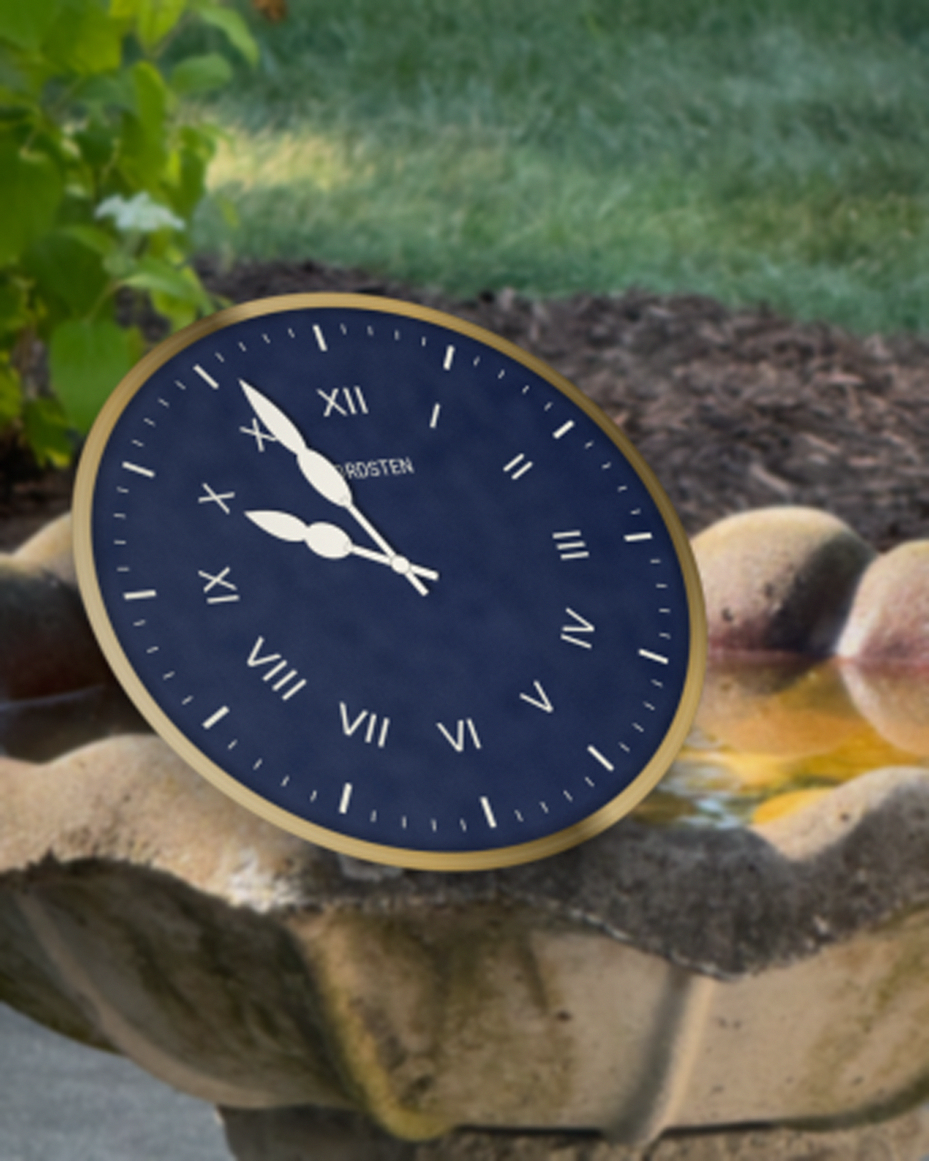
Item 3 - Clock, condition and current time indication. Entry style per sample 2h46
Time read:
9h56
